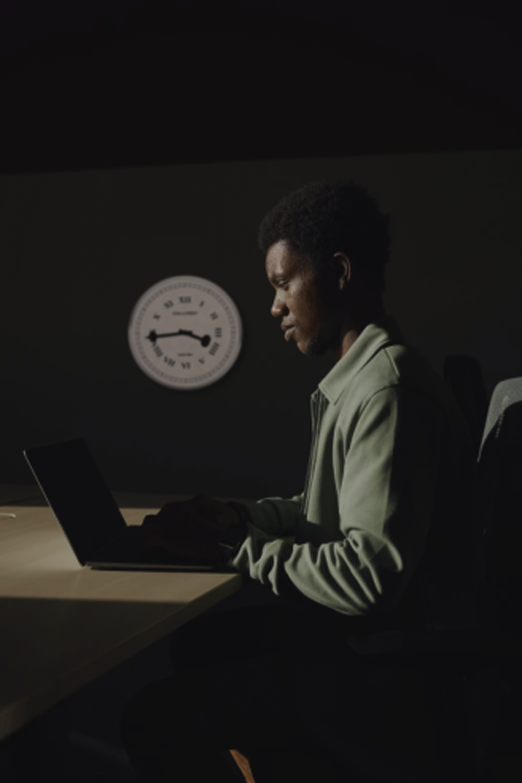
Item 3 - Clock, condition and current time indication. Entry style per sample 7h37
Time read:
3h44
